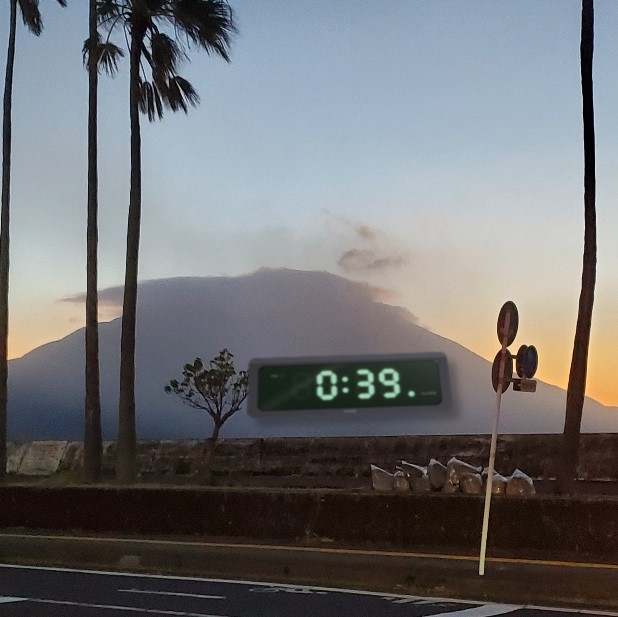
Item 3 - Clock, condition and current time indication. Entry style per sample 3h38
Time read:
0h39
